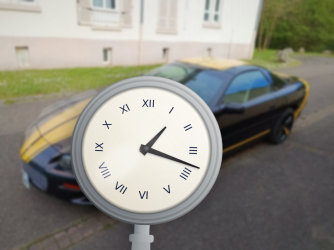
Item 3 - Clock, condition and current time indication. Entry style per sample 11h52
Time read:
1h18
